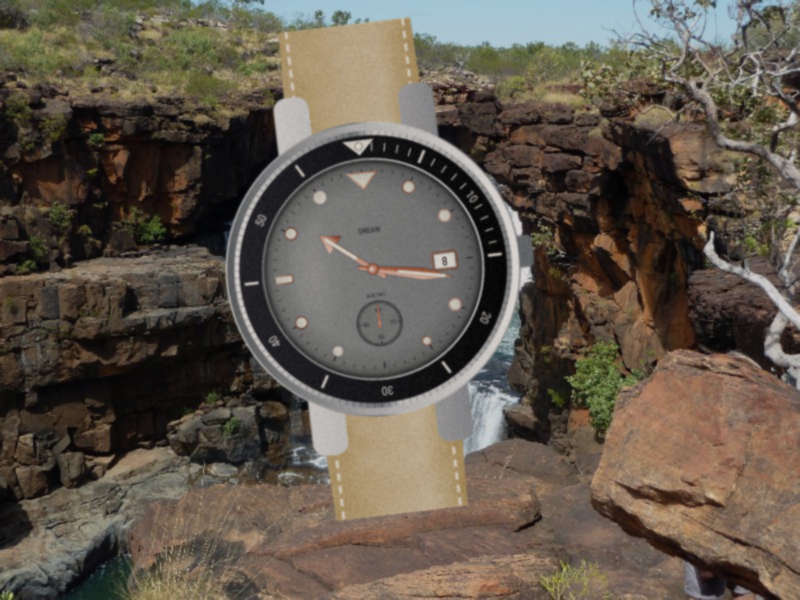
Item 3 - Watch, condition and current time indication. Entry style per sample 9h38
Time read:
10h17
